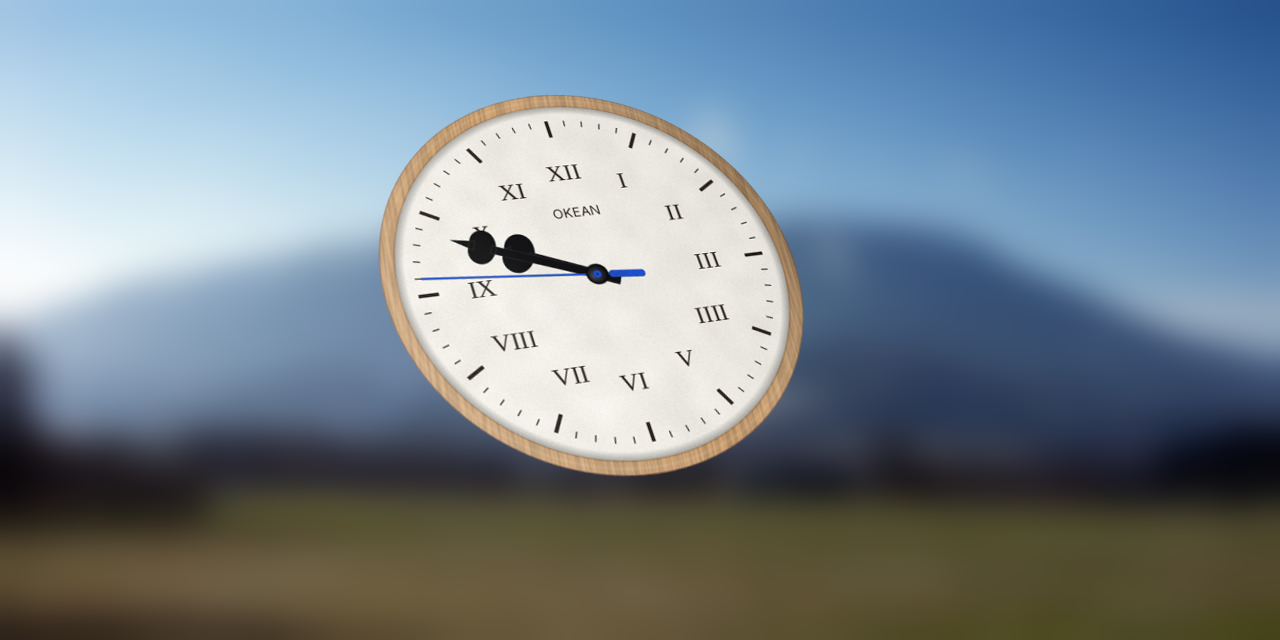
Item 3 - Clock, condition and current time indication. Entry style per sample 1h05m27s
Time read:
9h48m46s
